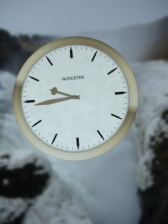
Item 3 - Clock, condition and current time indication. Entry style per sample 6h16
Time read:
9h44
